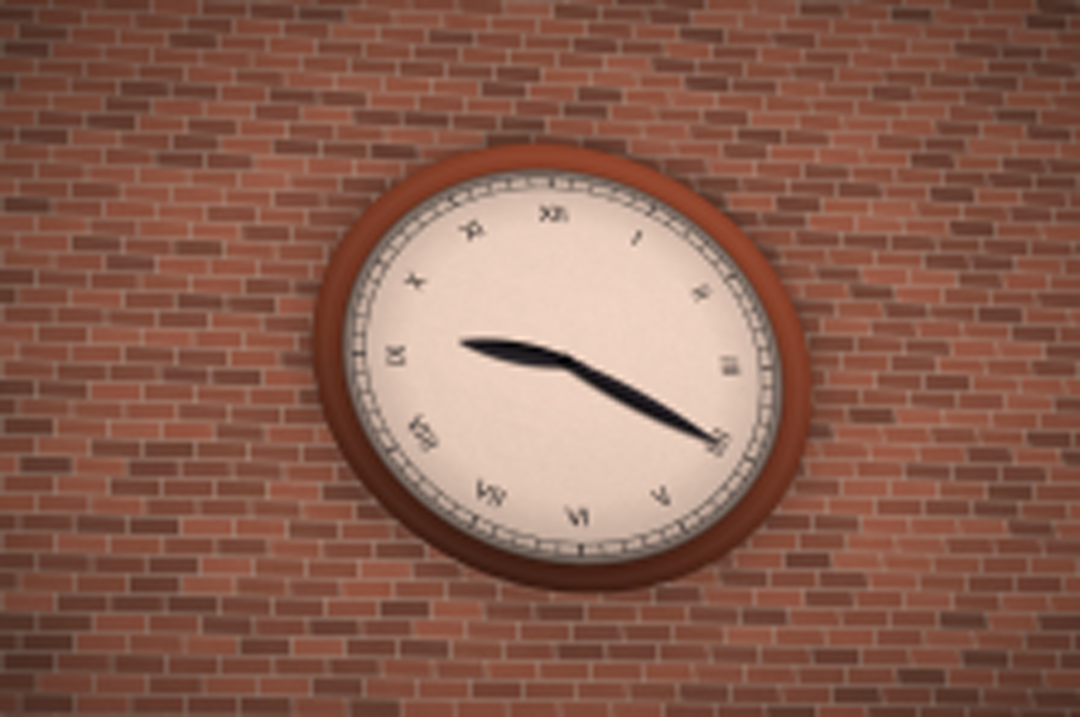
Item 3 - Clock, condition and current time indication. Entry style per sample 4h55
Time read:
9h20
